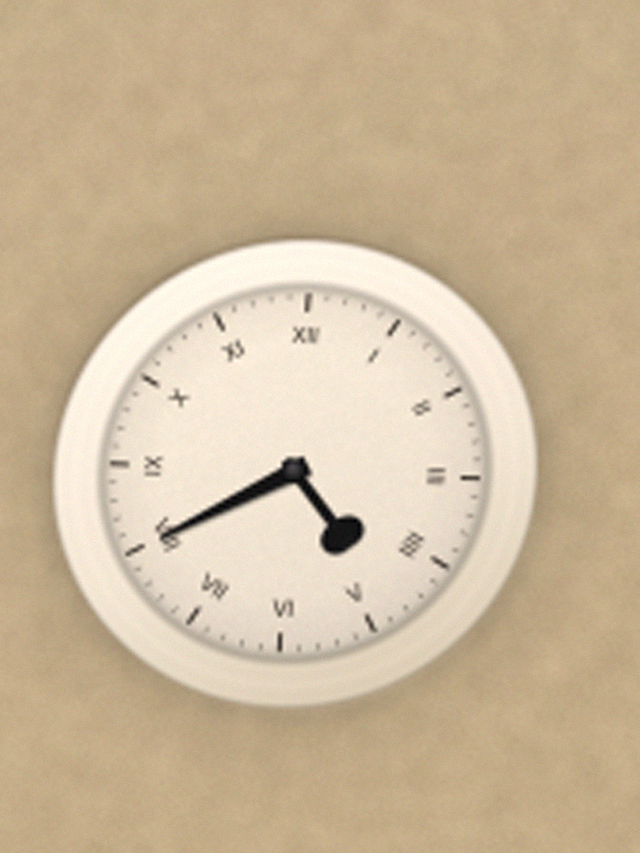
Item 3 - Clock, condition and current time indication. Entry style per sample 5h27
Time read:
4h40
